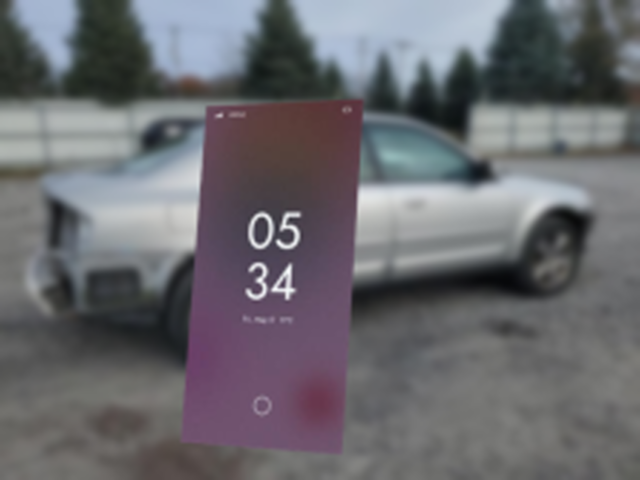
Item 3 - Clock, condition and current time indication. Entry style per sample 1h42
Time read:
5h34
